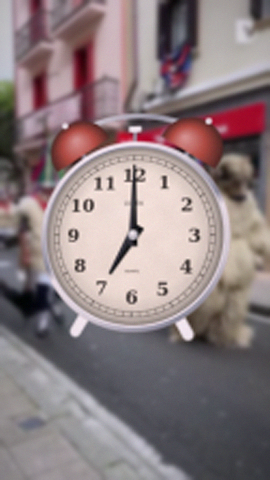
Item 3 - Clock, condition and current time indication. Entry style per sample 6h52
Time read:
7h00
